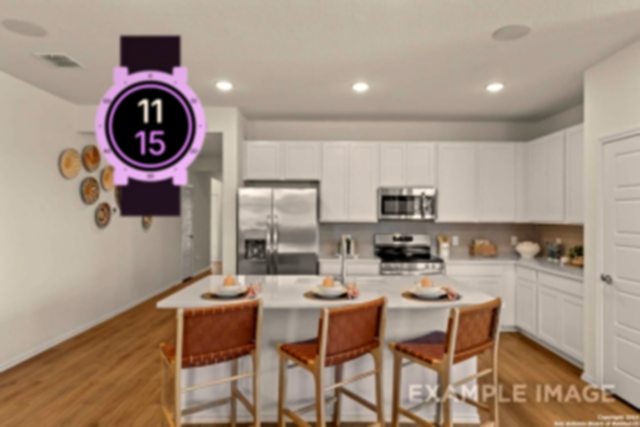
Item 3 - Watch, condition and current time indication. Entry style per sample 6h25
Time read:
11h15
